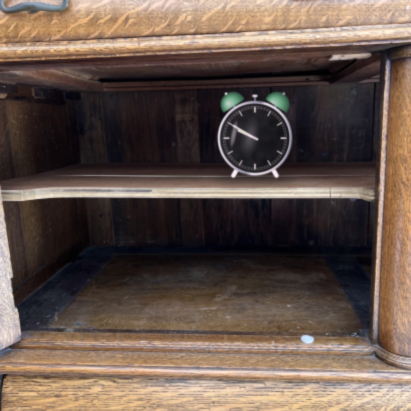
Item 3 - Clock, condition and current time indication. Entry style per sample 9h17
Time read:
9h50
